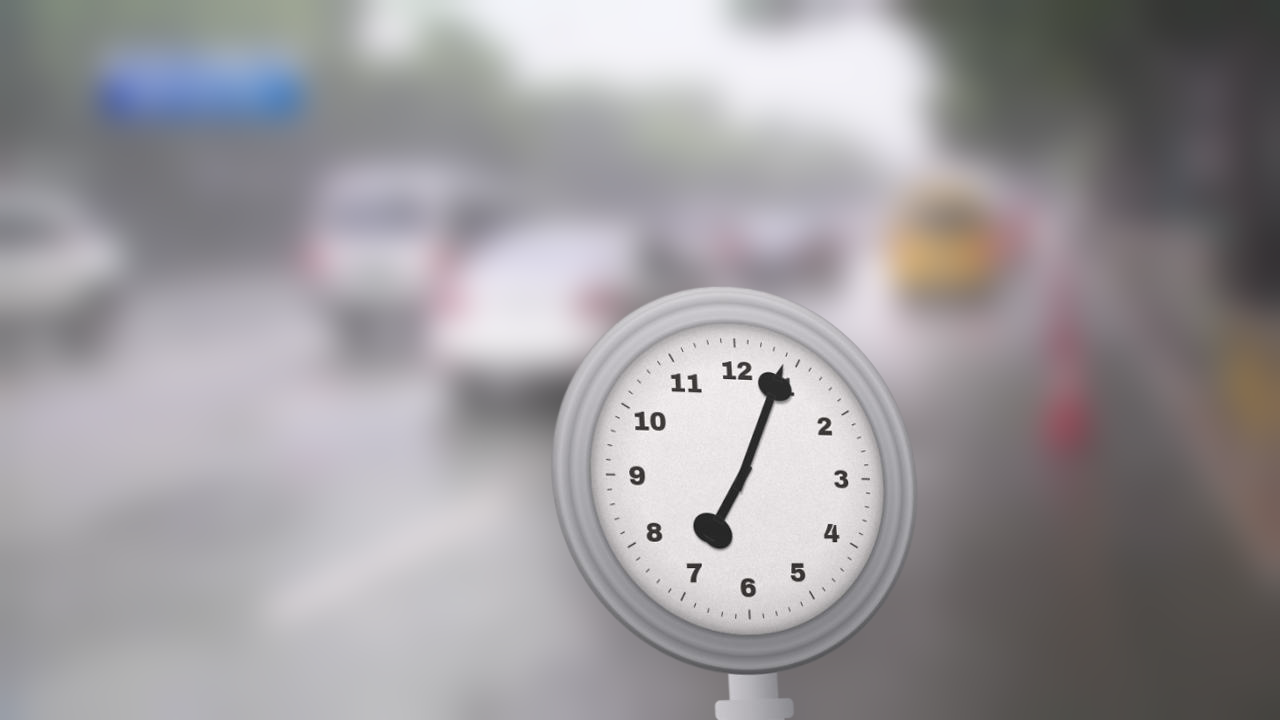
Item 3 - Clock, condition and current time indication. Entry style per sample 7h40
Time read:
7h04
